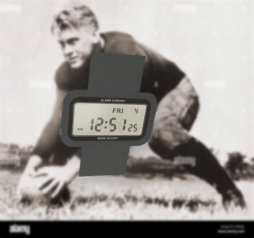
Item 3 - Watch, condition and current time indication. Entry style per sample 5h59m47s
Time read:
12h51m25s
